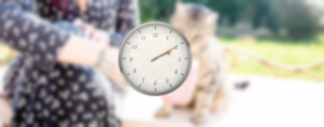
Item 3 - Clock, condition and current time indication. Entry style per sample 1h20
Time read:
2h10
